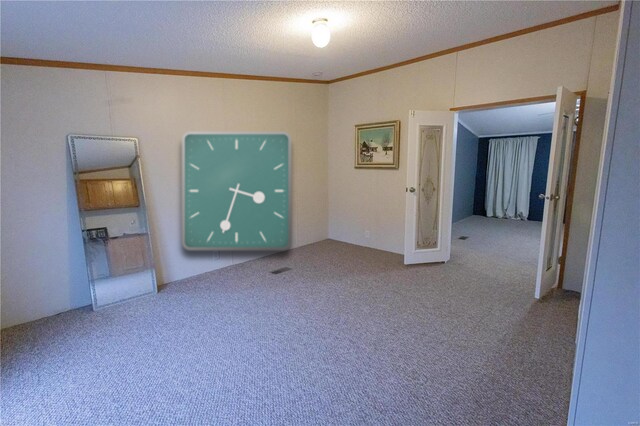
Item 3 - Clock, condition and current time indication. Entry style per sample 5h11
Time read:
3h33
